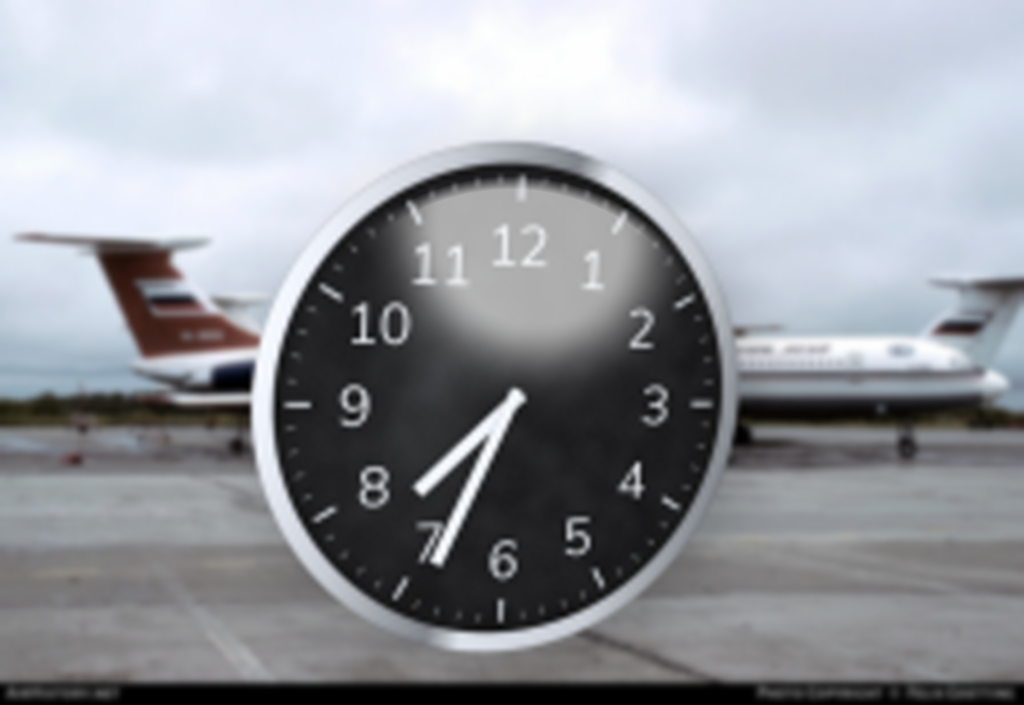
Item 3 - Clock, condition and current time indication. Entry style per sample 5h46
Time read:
7h34
